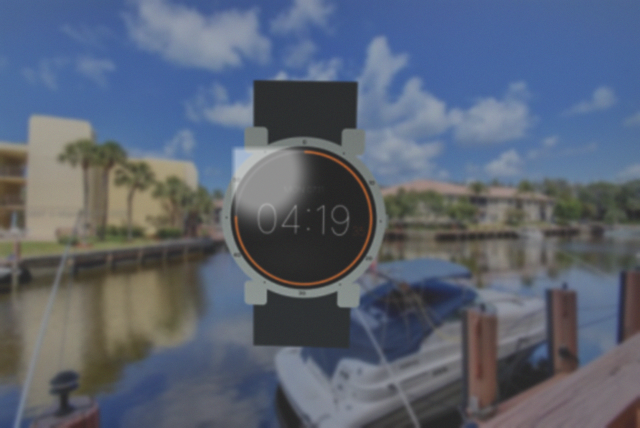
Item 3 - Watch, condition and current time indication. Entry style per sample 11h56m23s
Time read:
4h19m35s
